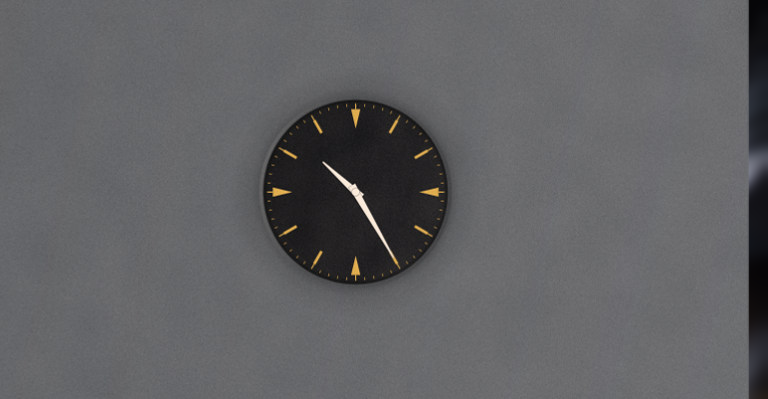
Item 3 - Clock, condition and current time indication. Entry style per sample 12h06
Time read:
10h25
